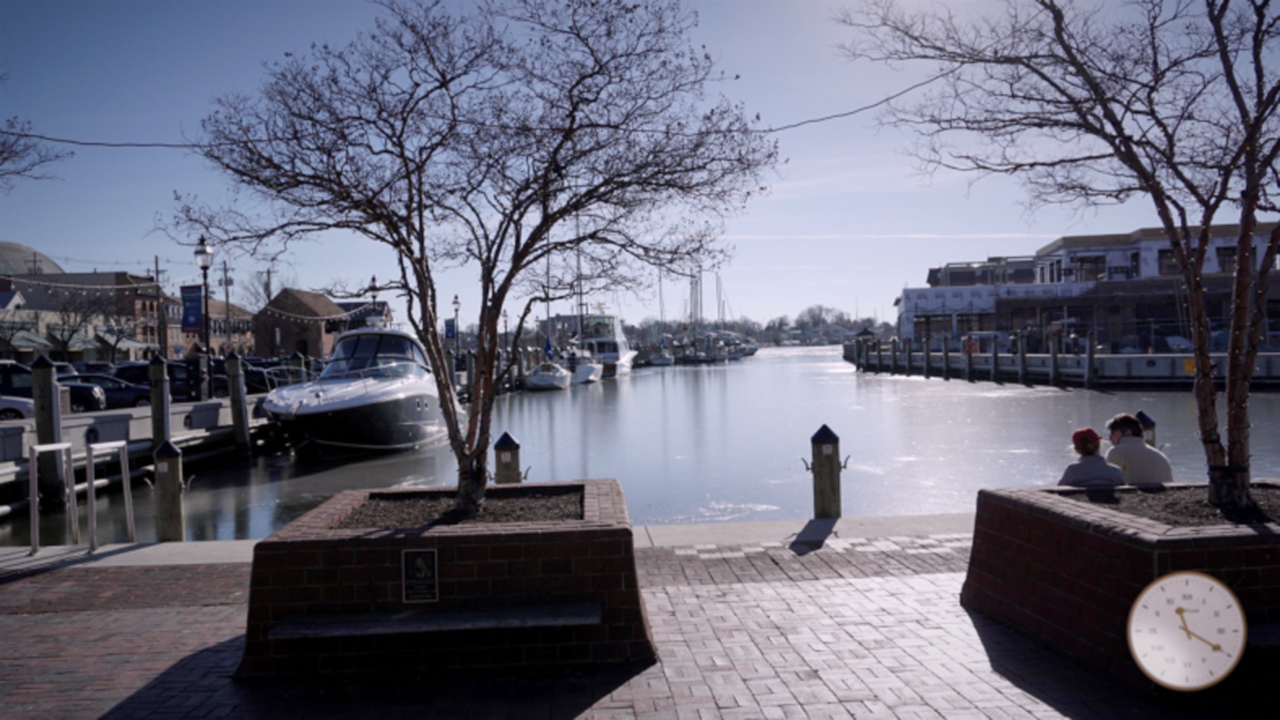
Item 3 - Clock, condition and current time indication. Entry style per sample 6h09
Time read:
11h20
